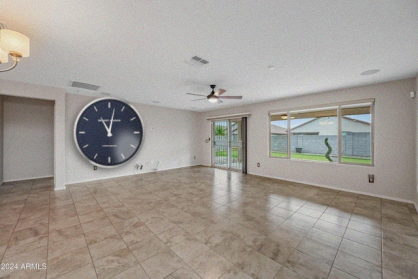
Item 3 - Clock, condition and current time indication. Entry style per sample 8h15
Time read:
11h02
